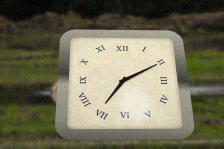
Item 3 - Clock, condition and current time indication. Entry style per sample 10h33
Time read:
7h10
